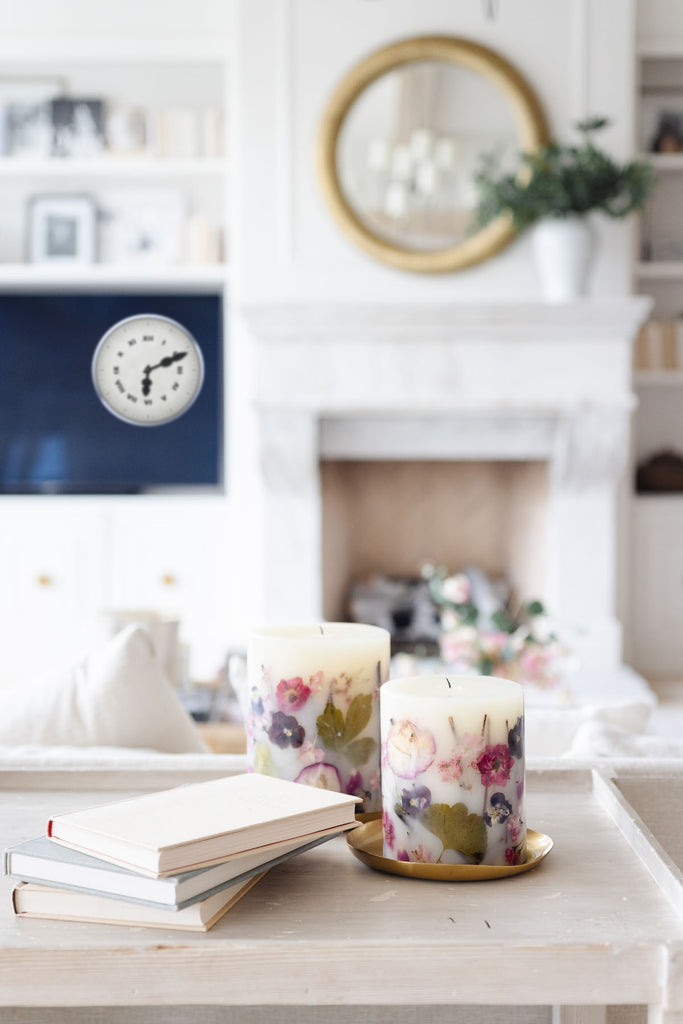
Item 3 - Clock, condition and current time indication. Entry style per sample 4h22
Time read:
6h11
